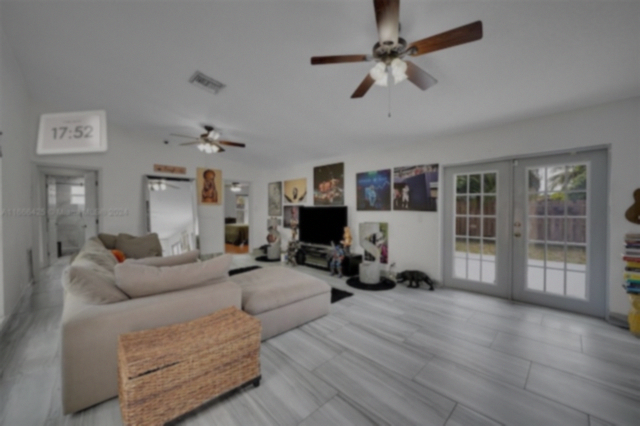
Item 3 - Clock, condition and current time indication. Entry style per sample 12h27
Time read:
17h52
